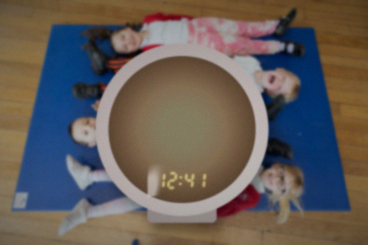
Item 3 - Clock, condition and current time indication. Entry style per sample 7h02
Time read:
12h41
